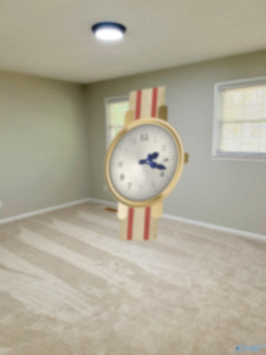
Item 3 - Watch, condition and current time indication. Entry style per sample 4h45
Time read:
2h18
